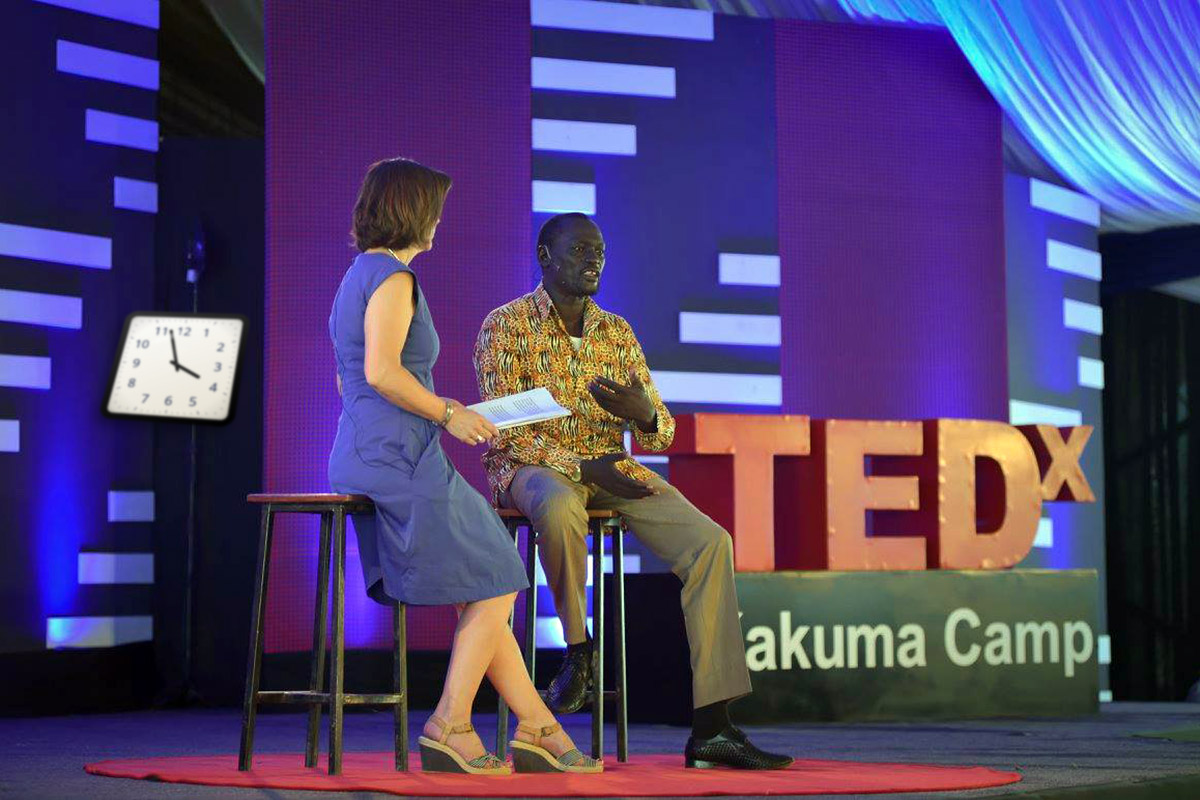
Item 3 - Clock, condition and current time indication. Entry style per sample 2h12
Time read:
3h57
